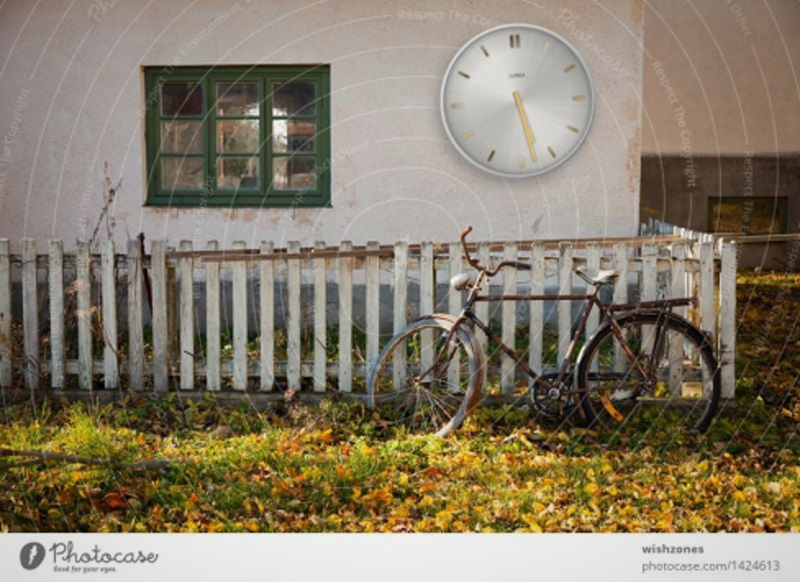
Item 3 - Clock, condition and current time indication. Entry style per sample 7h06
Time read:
5h28
